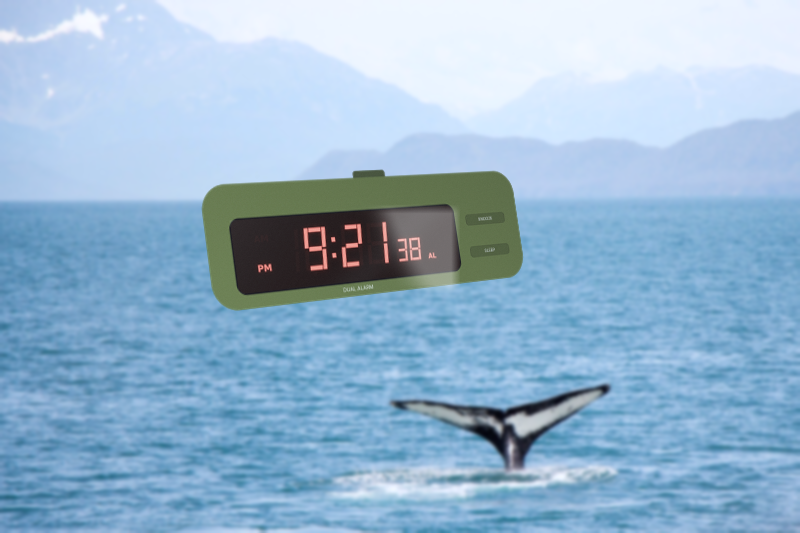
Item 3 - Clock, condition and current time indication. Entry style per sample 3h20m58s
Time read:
9h21m38s
